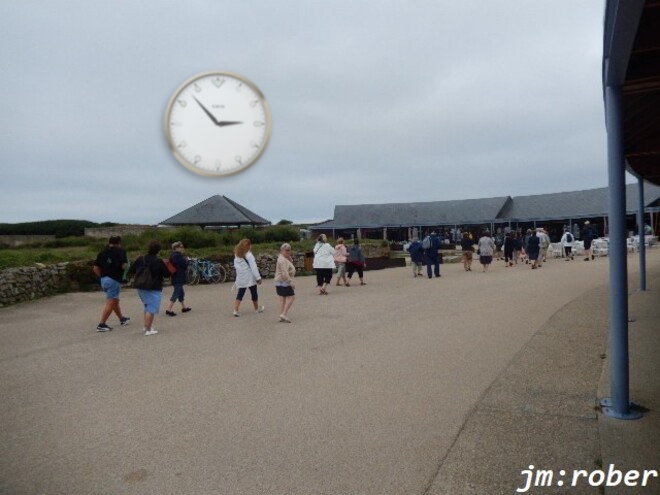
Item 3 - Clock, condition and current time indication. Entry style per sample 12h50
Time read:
2h53
